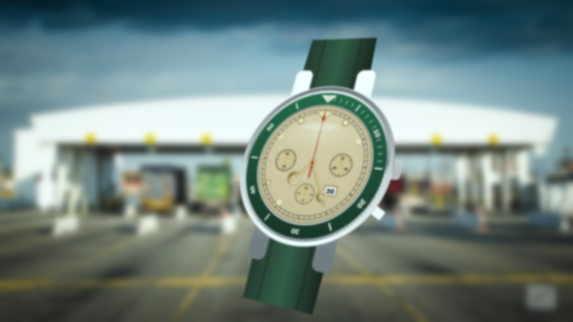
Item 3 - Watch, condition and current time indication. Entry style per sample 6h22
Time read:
7h25
